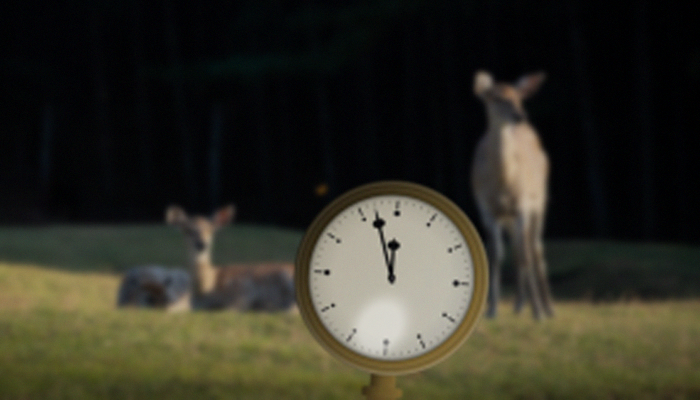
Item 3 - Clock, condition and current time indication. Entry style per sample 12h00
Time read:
11h57
